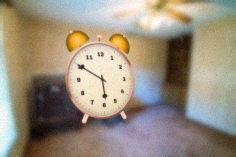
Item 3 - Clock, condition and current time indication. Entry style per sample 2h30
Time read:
5h50
